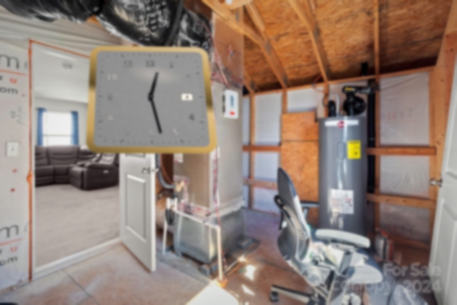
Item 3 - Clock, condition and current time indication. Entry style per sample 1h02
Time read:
12h28
